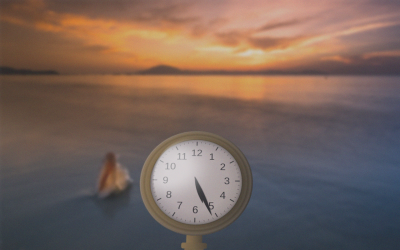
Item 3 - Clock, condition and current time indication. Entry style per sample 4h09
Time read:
5h26
